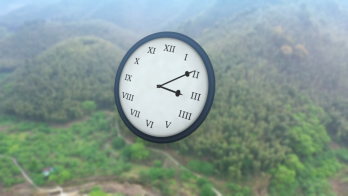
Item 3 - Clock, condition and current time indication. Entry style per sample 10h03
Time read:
3h09
